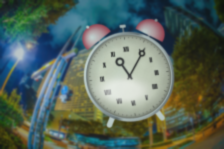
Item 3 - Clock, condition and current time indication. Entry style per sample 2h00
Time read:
11h06
